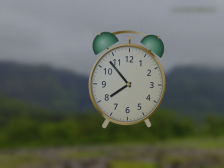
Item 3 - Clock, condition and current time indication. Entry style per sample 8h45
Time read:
7h53
